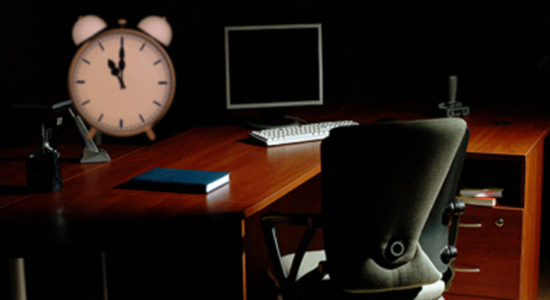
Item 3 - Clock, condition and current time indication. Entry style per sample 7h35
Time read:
11h00
